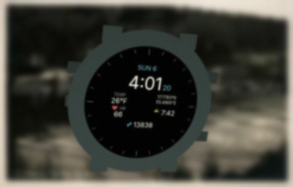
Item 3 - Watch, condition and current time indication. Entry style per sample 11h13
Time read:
4h01
